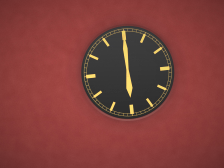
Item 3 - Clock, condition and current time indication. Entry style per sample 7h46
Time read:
6h00
